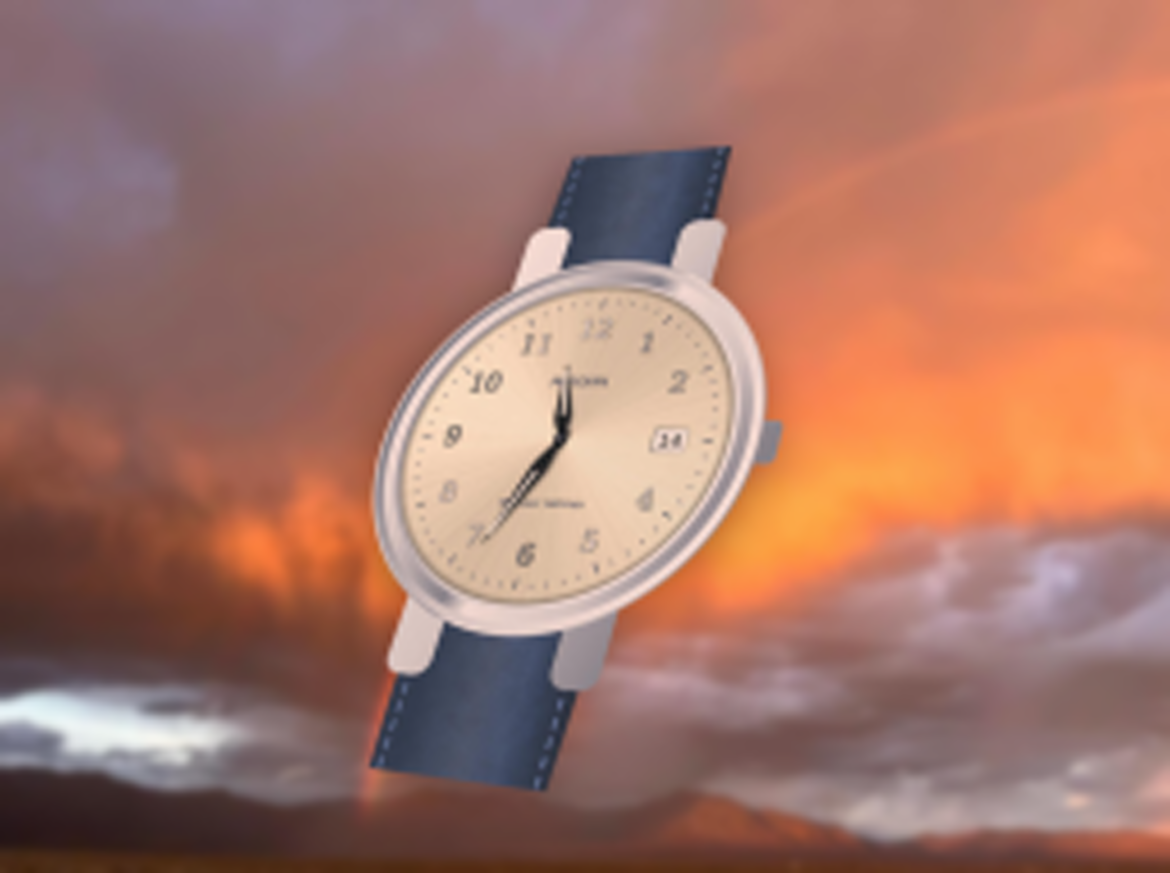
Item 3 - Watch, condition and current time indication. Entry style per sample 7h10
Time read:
11h34
